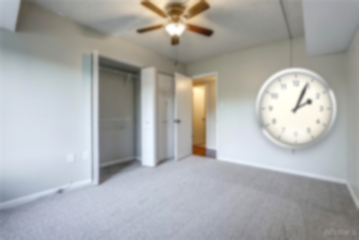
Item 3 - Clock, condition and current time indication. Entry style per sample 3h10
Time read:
2h04
